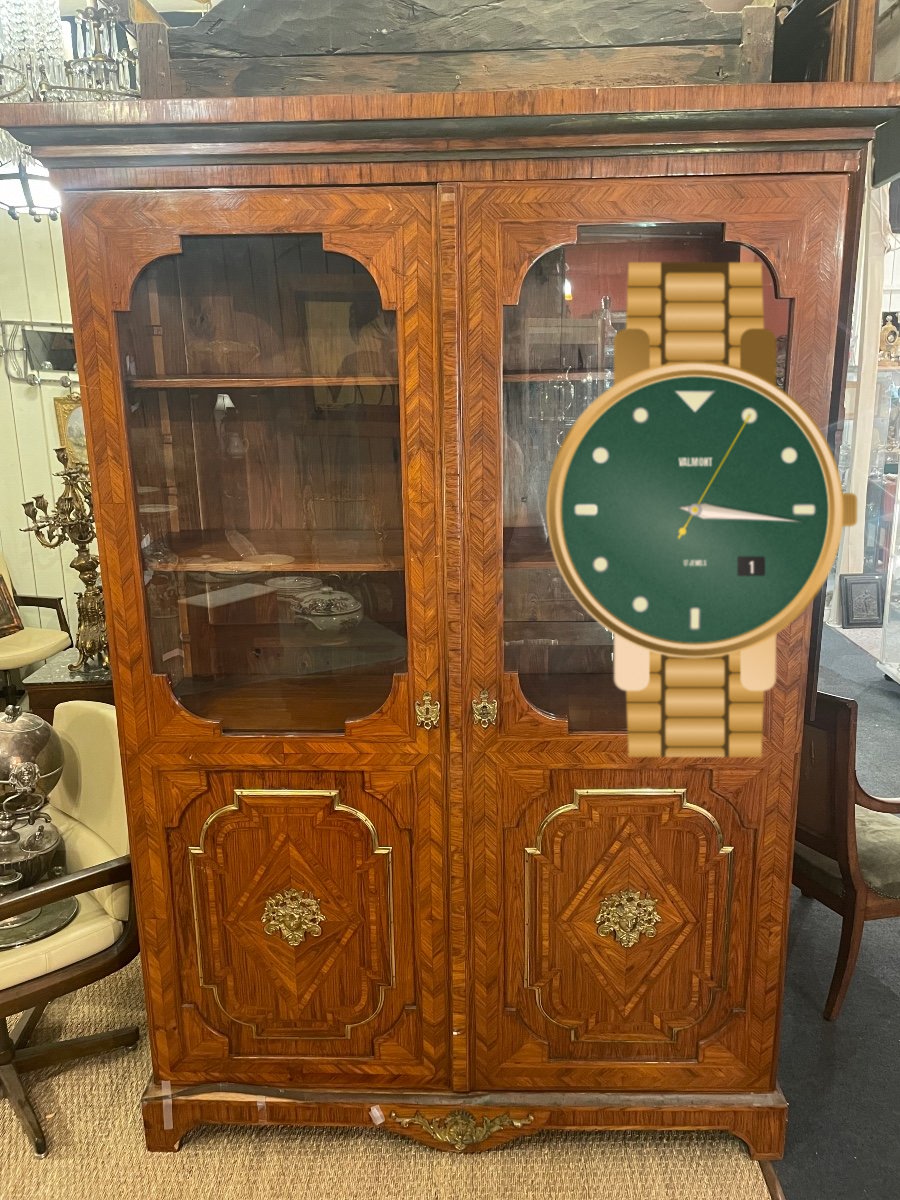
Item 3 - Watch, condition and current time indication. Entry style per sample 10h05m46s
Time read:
3h16m05s
